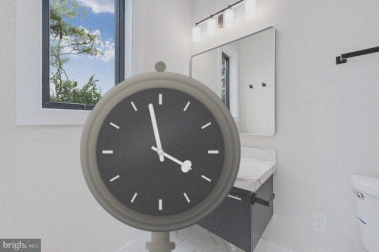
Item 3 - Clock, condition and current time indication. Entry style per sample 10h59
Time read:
3h58
